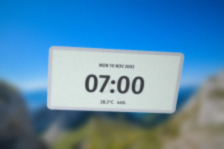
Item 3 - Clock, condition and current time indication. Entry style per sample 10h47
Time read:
7h00
